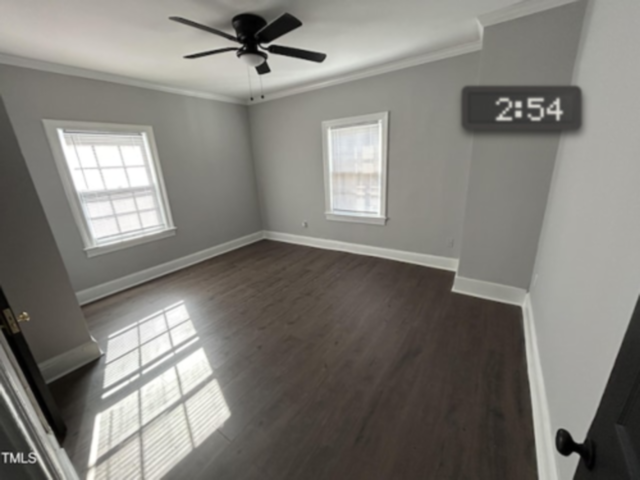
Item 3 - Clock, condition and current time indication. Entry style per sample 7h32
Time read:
2h54
